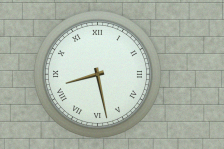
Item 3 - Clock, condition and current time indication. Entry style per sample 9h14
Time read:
8h28
